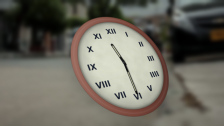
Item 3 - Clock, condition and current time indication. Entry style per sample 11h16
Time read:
11h30
